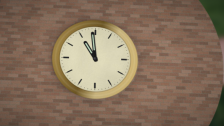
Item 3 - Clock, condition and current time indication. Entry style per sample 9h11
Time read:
10h59
